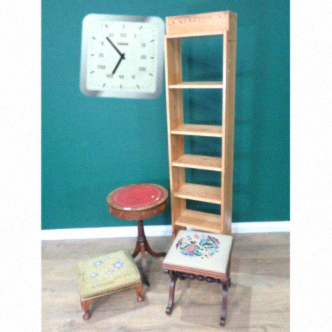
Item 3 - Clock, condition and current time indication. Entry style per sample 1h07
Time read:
6h53
